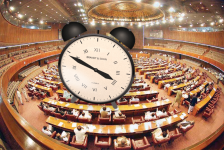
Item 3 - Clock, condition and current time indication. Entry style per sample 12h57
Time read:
3h49
